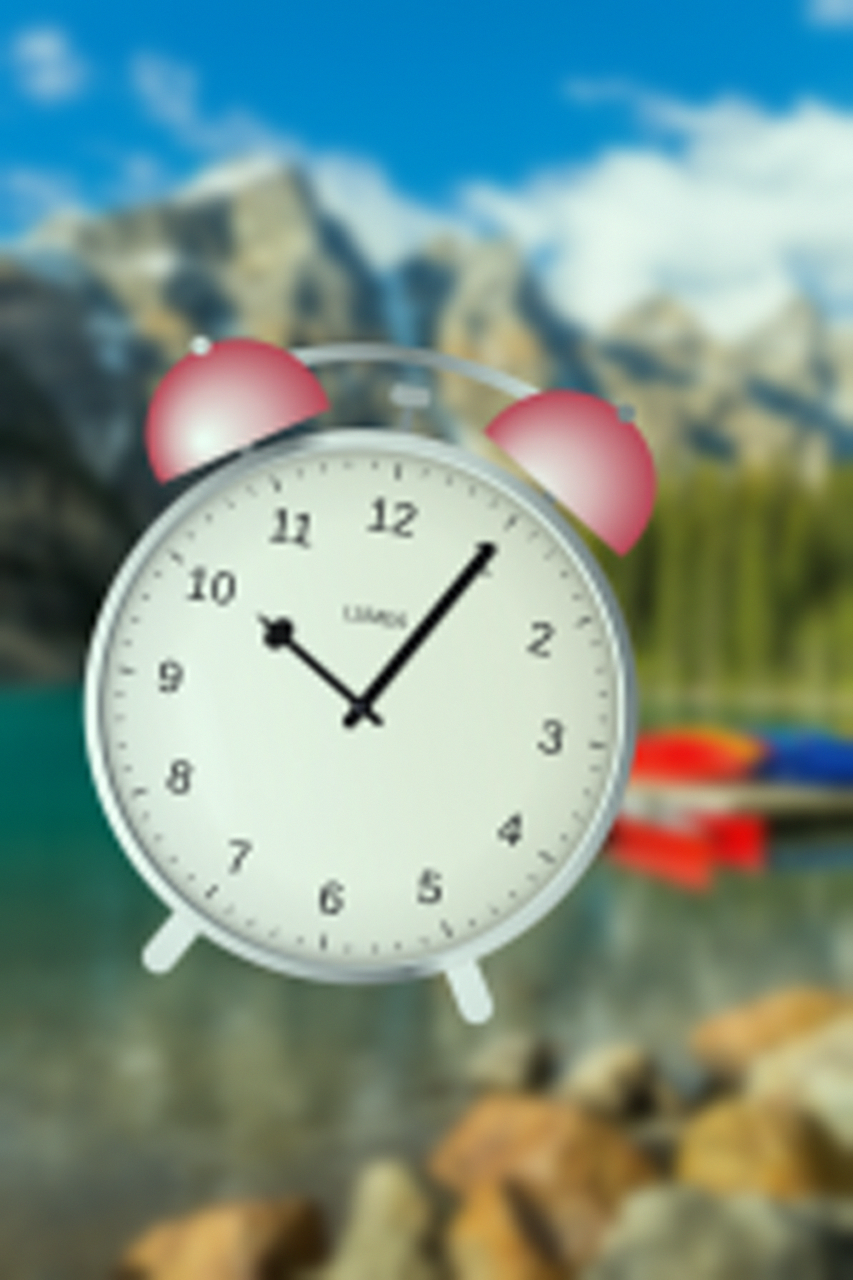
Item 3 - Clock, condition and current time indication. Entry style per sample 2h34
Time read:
10h05
